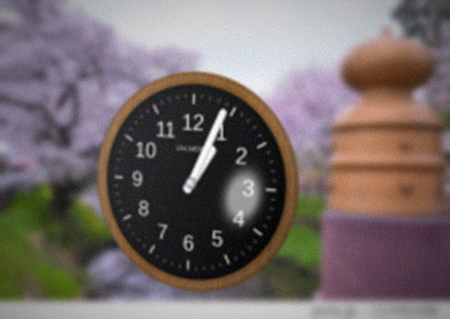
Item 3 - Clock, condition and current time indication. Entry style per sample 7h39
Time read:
1h04
